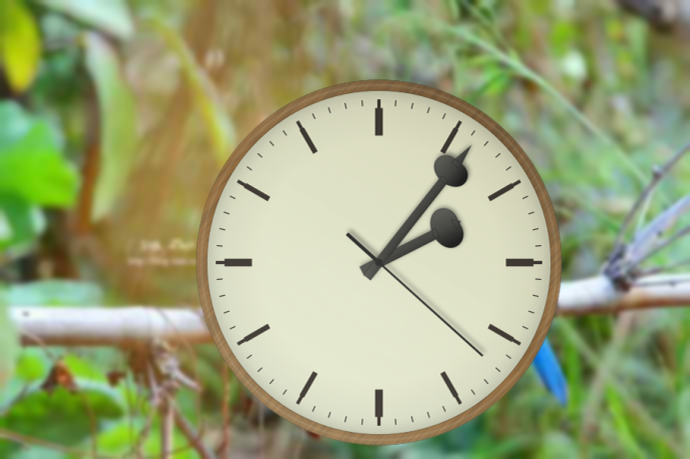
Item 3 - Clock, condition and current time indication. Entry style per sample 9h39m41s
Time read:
2h06m22s
